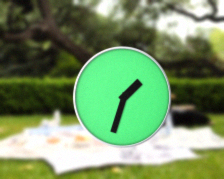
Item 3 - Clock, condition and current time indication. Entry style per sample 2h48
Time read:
1h33
